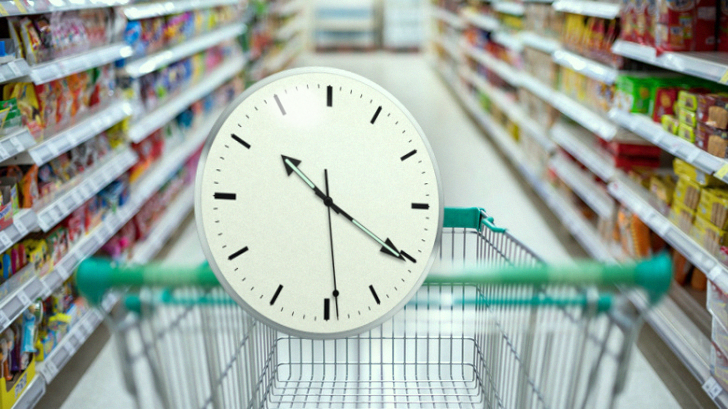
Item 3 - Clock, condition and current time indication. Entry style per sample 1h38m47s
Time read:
10h20m29s
